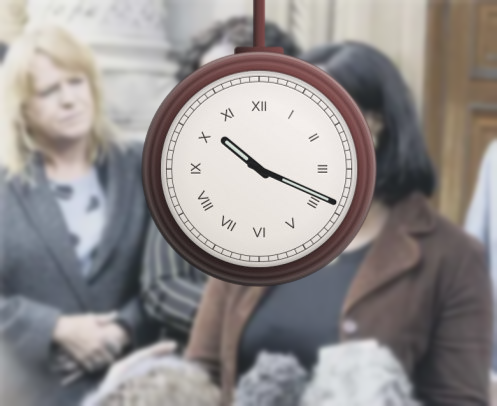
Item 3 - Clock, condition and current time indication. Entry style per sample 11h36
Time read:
10h19
